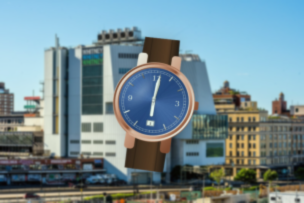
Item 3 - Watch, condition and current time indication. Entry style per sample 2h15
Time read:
6h01
